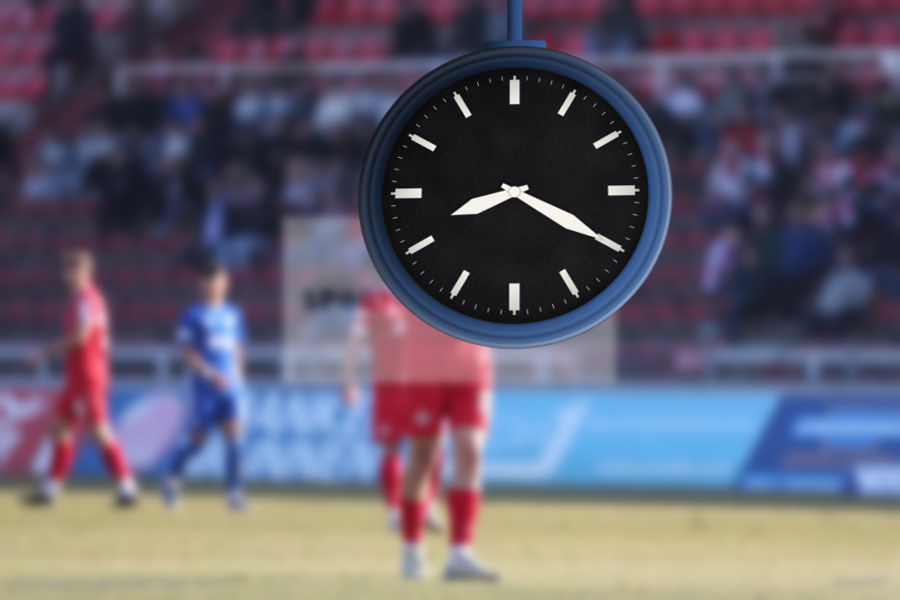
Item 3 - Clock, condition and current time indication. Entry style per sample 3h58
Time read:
8h20
